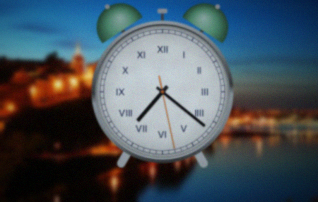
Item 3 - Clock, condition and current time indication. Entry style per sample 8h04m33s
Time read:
7h21m28s
